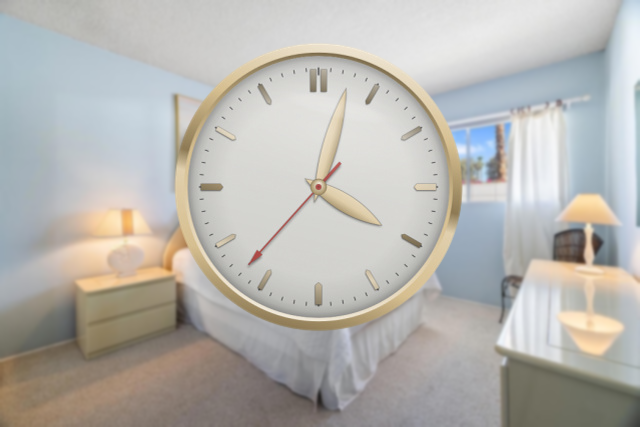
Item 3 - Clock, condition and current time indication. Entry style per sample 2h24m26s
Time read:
4h02m37s
